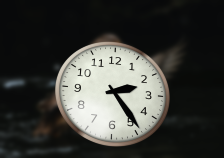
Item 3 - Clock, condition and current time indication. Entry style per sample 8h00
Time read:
2h24
